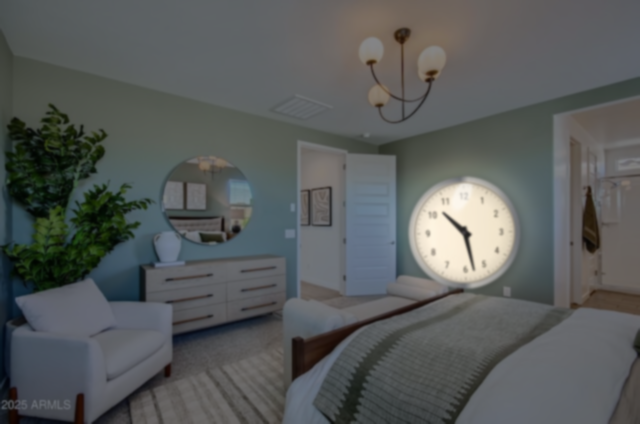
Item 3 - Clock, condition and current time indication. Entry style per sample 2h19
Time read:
10h28
